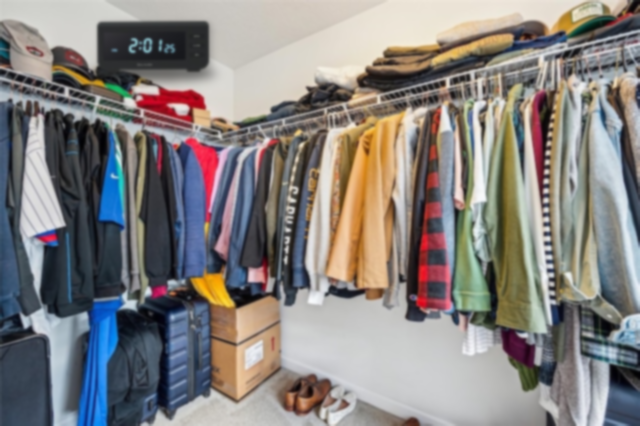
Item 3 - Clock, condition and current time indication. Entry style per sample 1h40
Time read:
2h01
